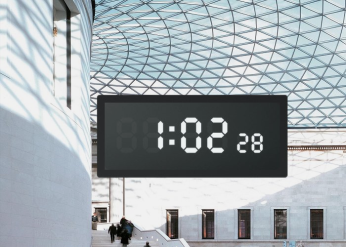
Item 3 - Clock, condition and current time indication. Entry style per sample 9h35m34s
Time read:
1h02m28s
